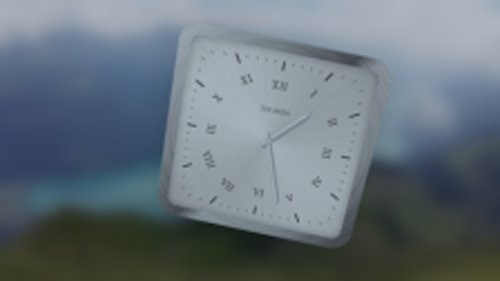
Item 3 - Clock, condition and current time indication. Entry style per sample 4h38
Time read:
1h27
